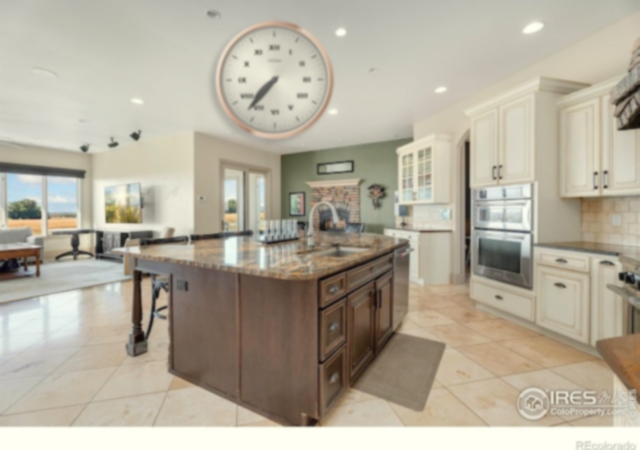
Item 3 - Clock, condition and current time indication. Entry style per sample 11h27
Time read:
7h37
